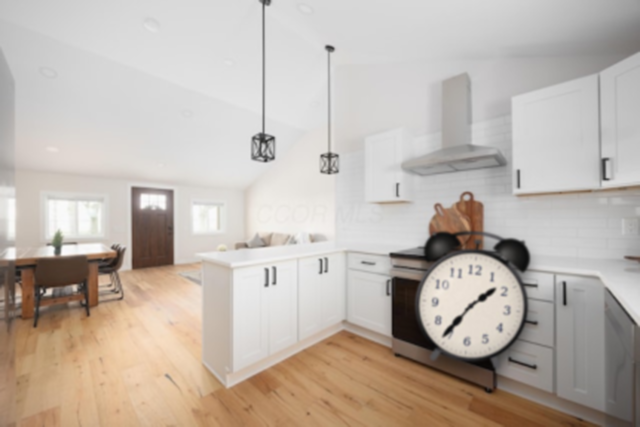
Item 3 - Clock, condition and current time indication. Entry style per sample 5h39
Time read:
1h36
